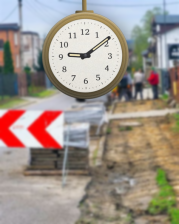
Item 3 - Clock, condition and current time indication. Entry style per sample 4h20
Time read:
9h09
